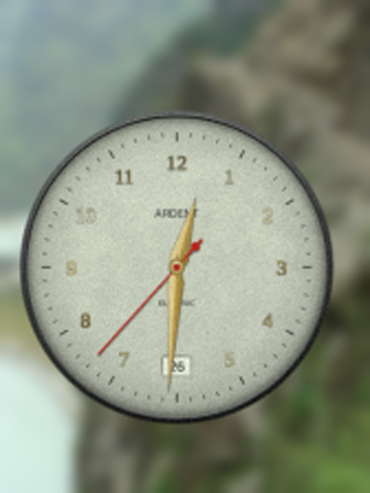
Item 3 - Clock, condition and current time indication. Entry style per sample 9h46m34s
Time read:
12h30m37s
